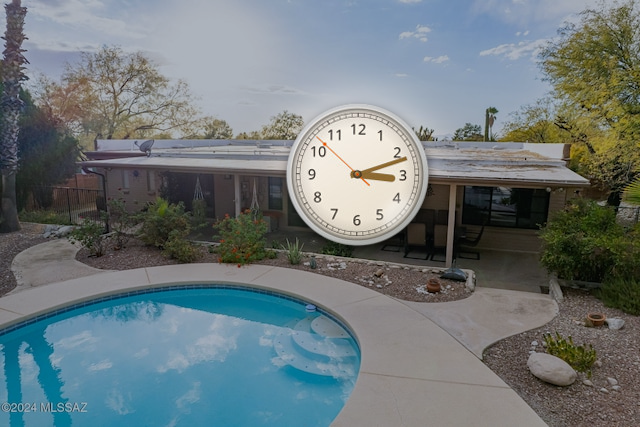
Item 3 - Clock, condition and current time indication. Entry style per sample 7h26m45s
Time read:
3h11m52s
